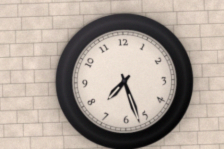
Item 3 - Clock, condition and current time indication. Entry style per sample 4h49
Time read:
7h27
